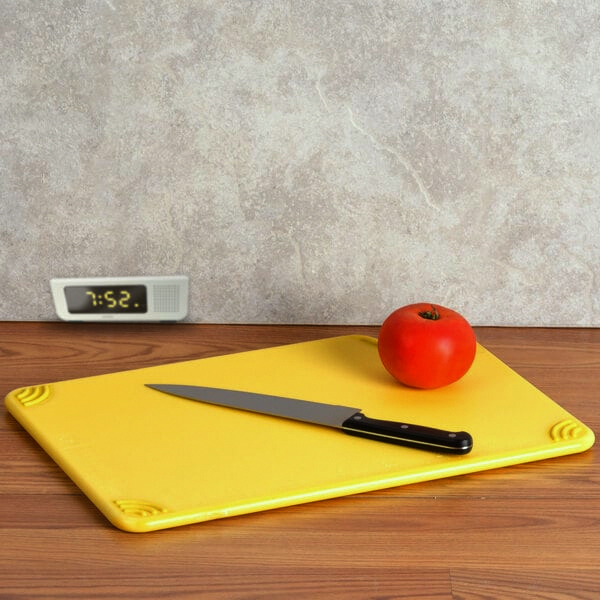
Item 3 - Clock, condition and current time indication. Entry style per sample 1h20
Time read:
7h52
